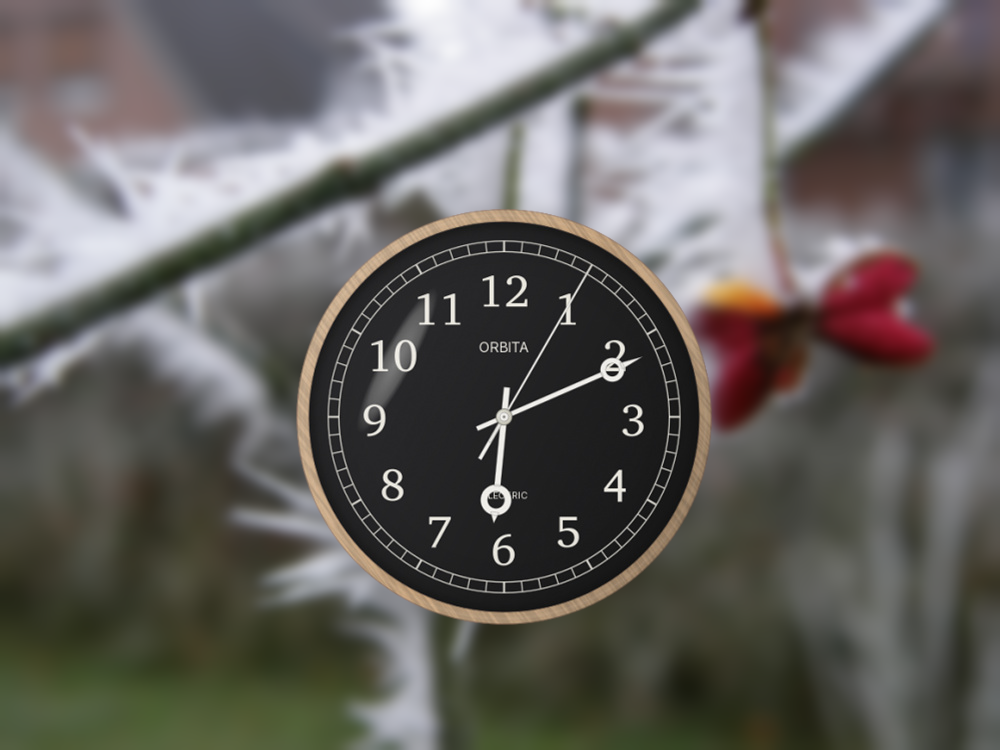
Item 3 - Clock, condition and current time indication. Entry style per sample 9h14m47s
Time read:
6h11m05s
